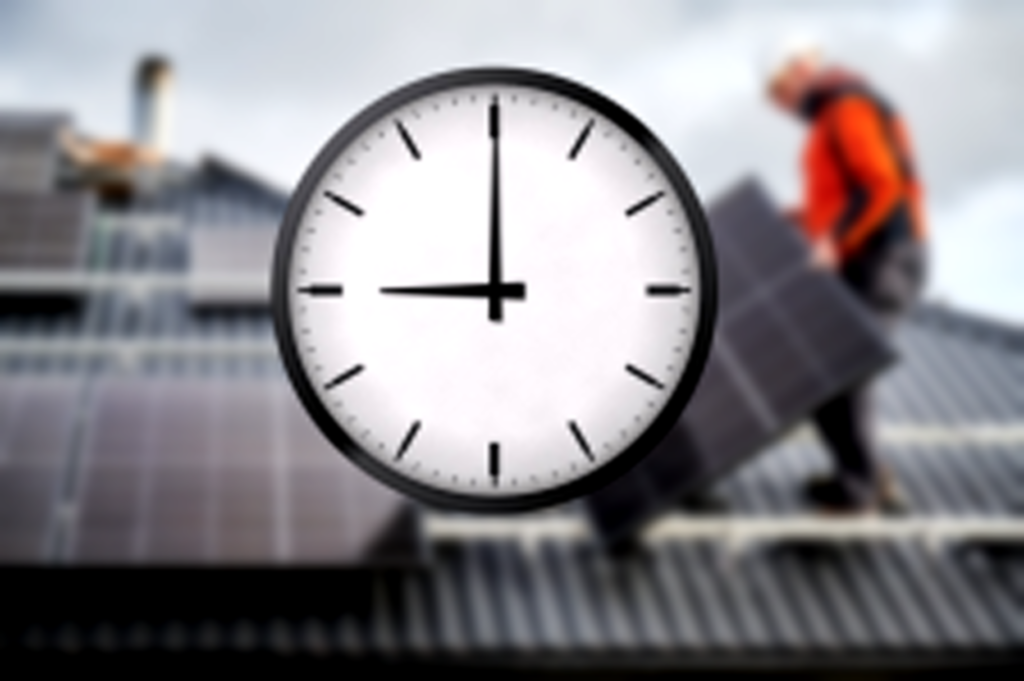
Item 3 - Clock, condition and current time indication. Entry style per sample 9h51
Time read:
9h00
